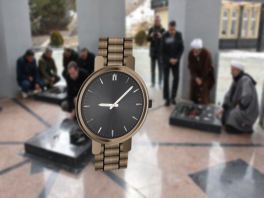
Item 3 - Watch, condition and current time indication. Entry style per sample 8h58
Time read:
9h08
